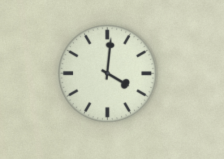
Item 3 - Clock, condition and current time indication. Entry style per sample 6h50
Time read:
4h01
